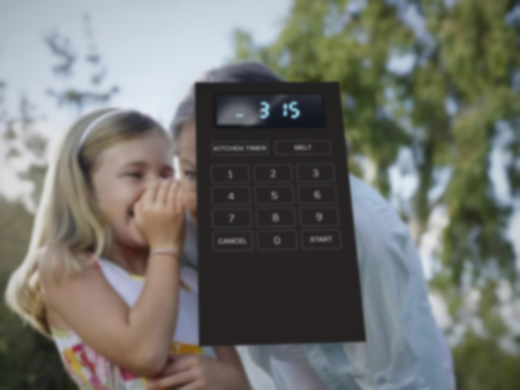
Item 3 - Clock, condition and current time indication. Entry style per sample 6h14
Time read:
3h15
